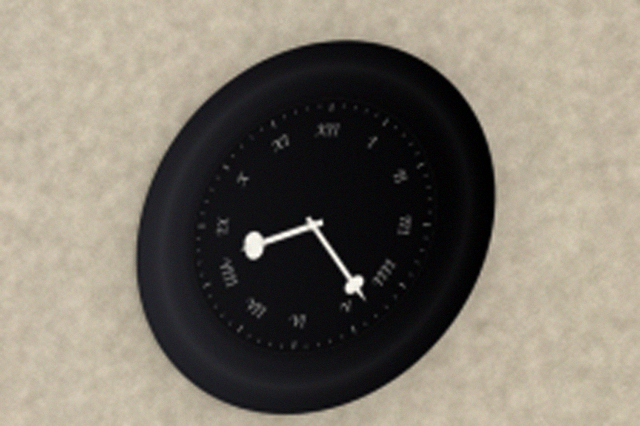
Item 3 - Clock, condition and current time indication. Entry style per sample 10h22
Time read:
8h23
